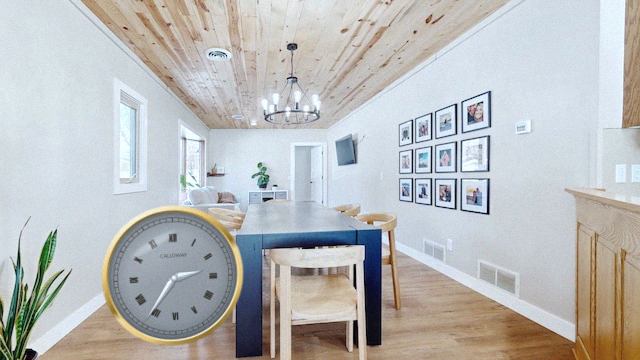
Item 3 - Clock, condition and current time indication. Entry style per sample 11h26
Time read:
2h36
